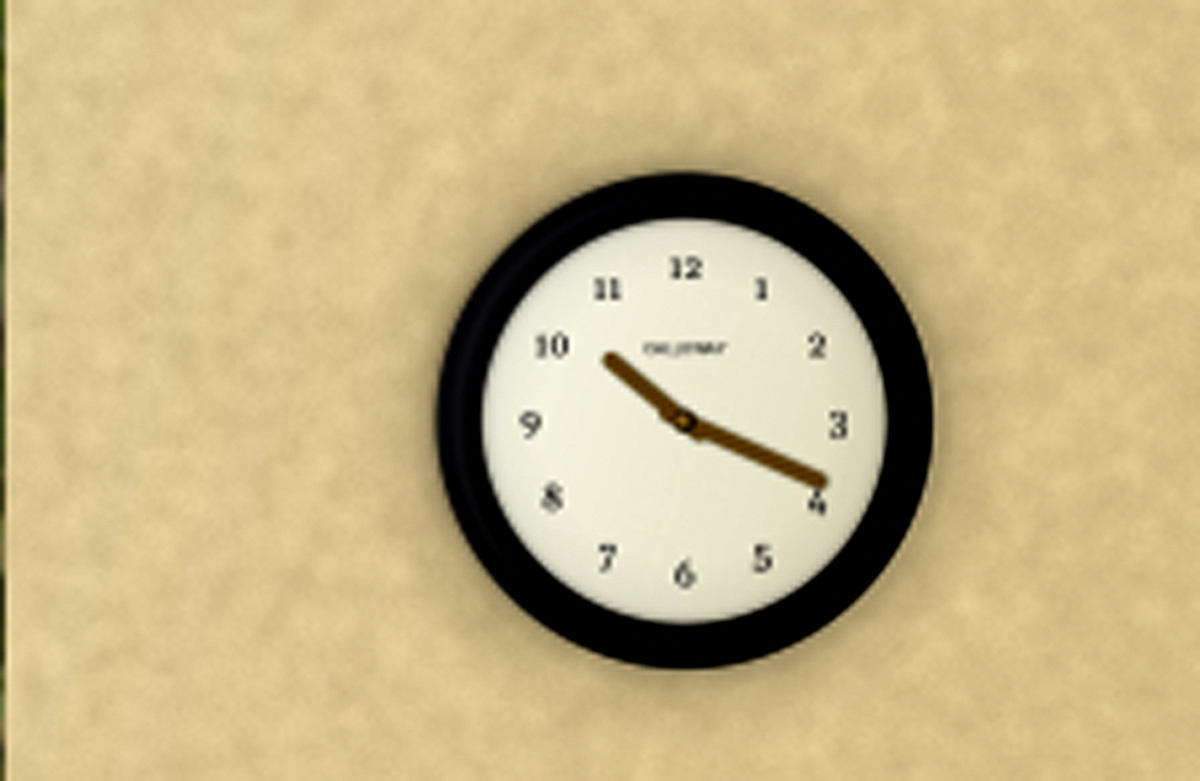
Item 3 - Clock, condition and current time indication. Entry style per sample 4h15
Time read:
10h19
